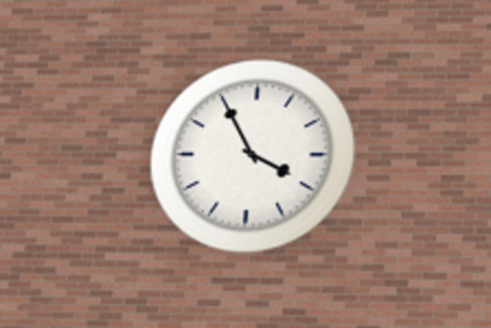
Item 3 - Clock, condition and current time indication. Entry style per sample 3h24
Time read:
3h55
